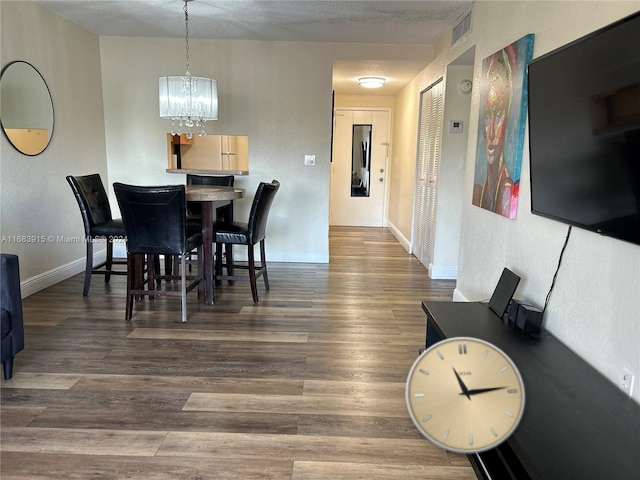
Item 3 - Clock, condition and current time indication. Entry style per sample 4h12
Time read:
11h14
